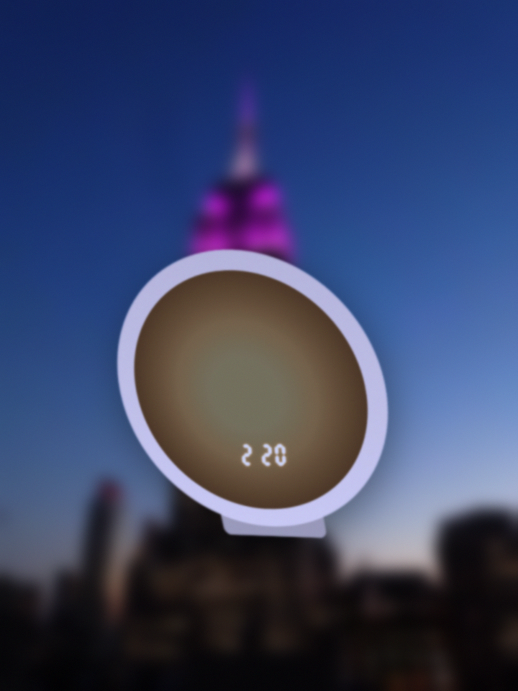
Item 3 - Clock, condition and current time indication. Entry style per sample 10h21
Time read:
2h20
